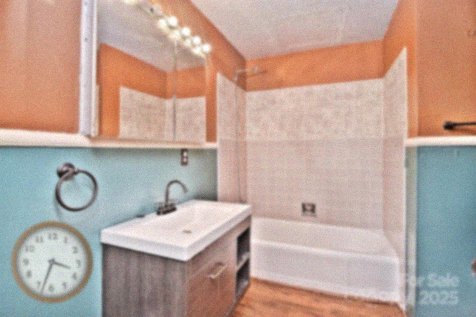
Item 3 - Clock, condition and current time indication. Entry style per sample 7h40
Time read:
3h33
